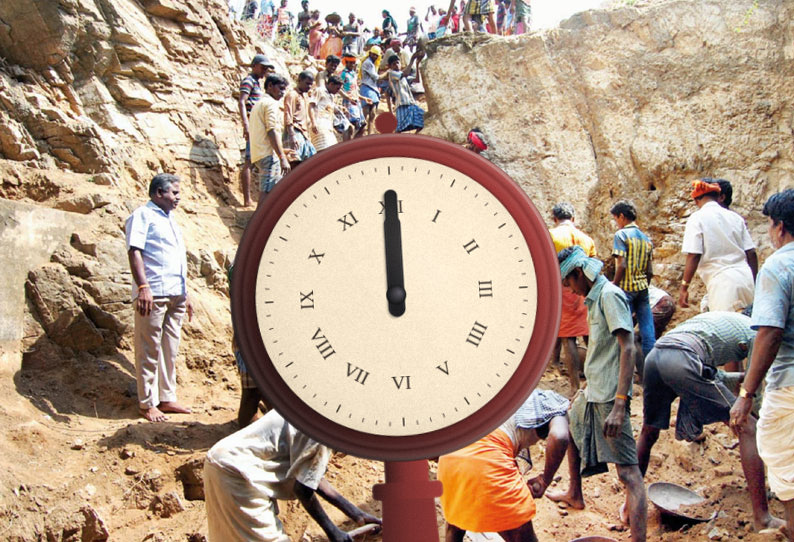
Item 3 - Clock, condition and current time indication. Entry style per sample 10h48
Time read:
12h00
